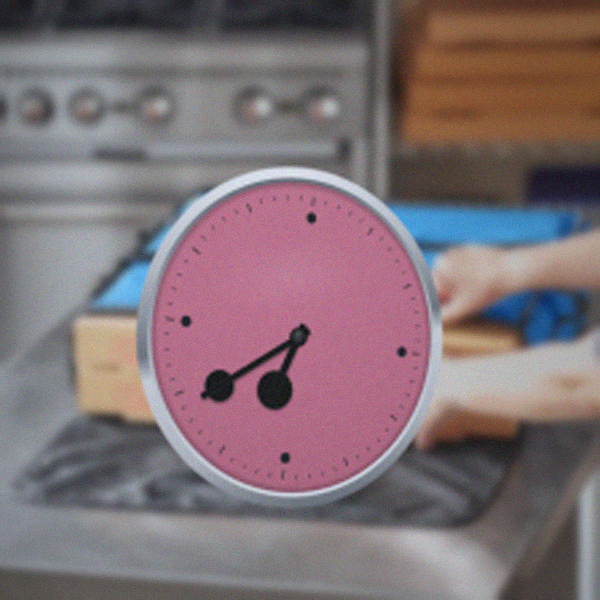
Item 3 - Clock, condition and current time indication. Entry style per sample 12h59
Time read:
6h39
